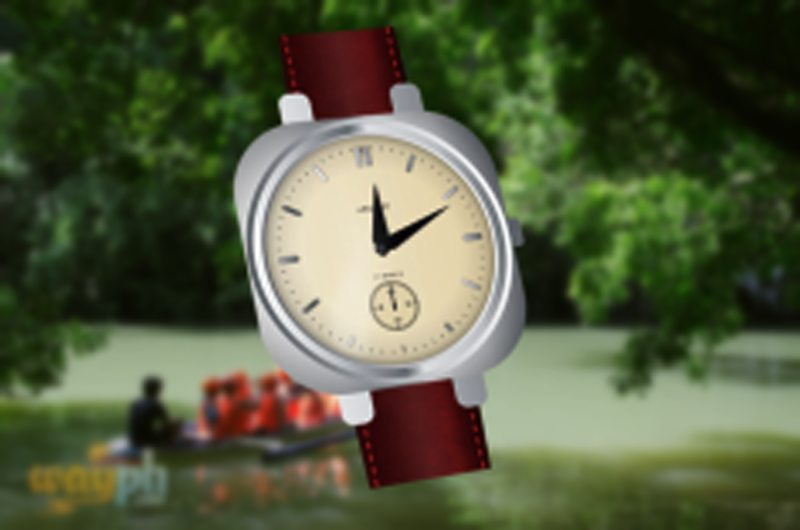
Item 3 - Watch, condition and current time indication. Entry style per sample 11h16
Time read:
12h11
